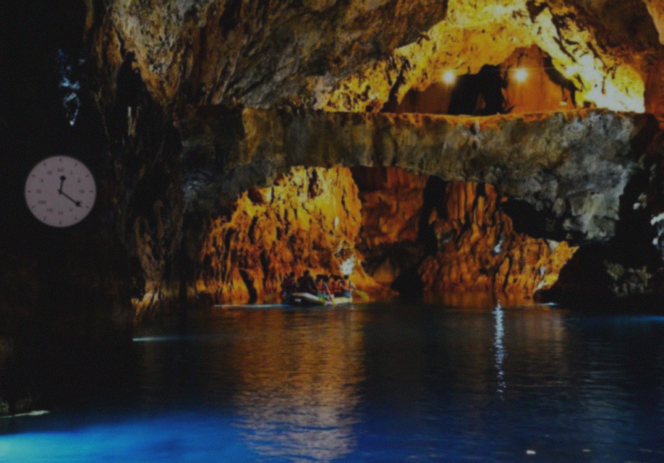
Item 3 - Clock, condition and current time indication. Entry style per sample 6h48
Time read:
12h21
